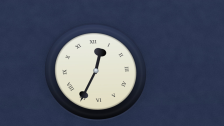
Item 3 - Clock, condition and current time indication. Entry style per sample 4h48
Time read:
12h35
